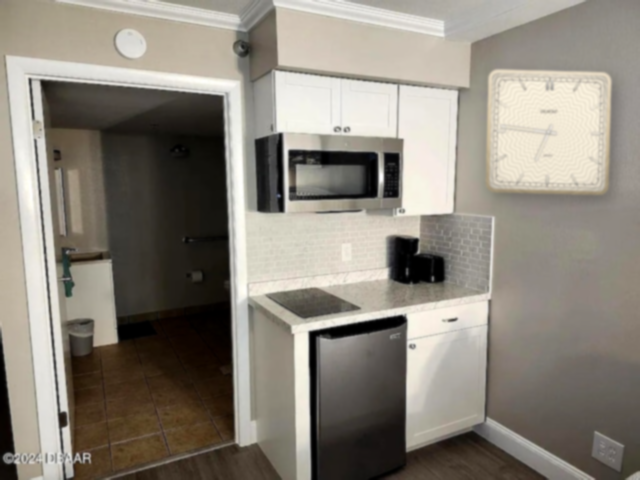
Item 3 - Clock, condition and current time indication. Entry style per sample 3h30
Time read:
6h46
